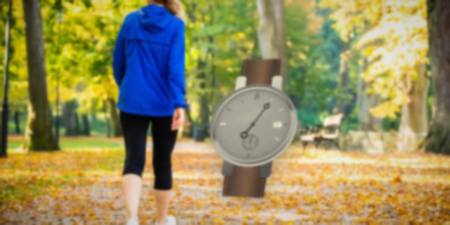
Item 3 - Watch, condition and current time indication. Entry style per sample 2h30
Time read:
7h05
